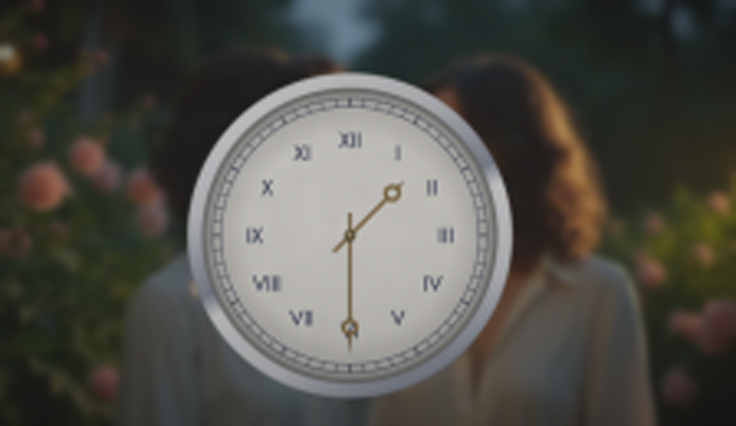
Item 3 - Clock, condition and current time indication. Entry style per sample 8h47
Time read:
1h30
